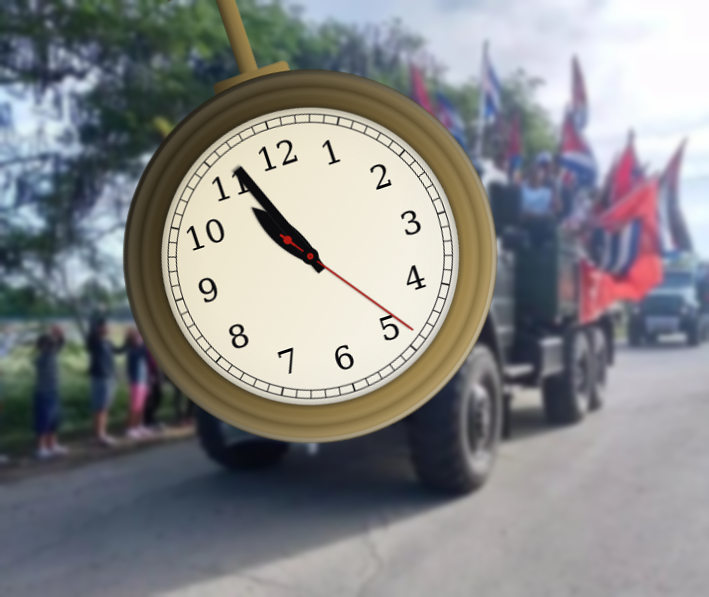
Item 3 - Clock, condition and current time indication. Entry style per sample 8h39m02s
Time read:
10h56m24s
